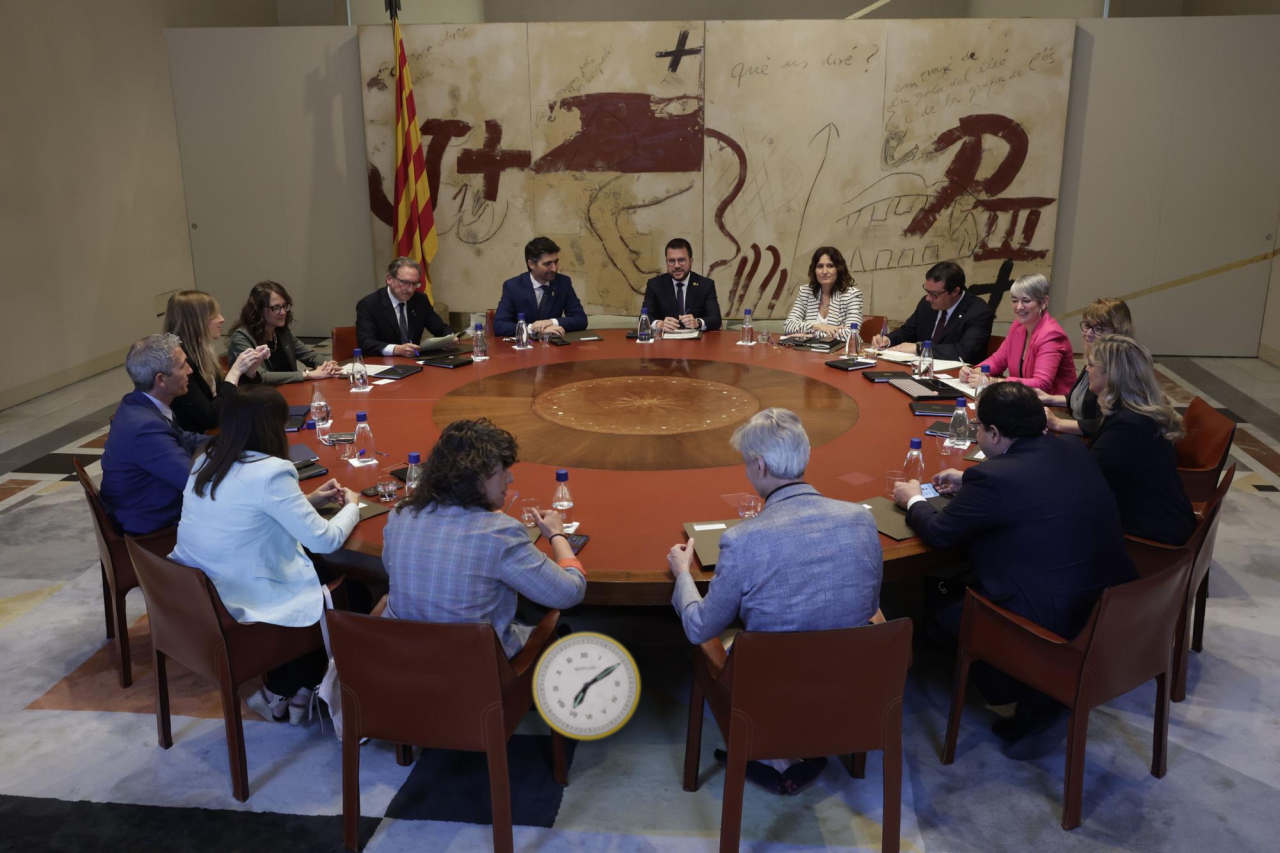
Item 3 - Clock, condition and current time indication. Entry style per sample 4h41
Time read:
7h10
